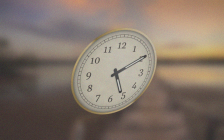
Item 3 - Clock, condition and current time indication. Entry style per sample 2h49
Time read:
5h10
